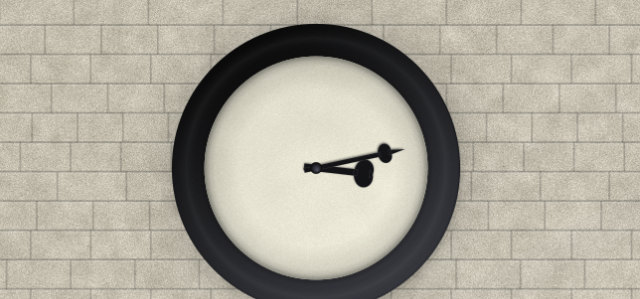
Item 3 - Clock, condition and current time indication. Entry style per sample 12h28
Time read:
3h13
